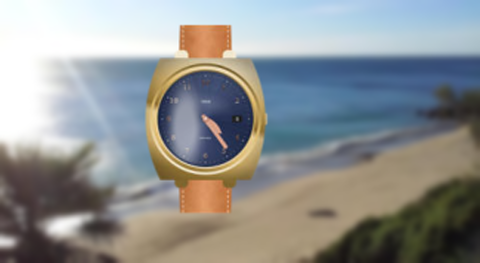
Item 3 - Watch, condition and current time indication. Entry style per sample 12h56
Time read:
4h24
